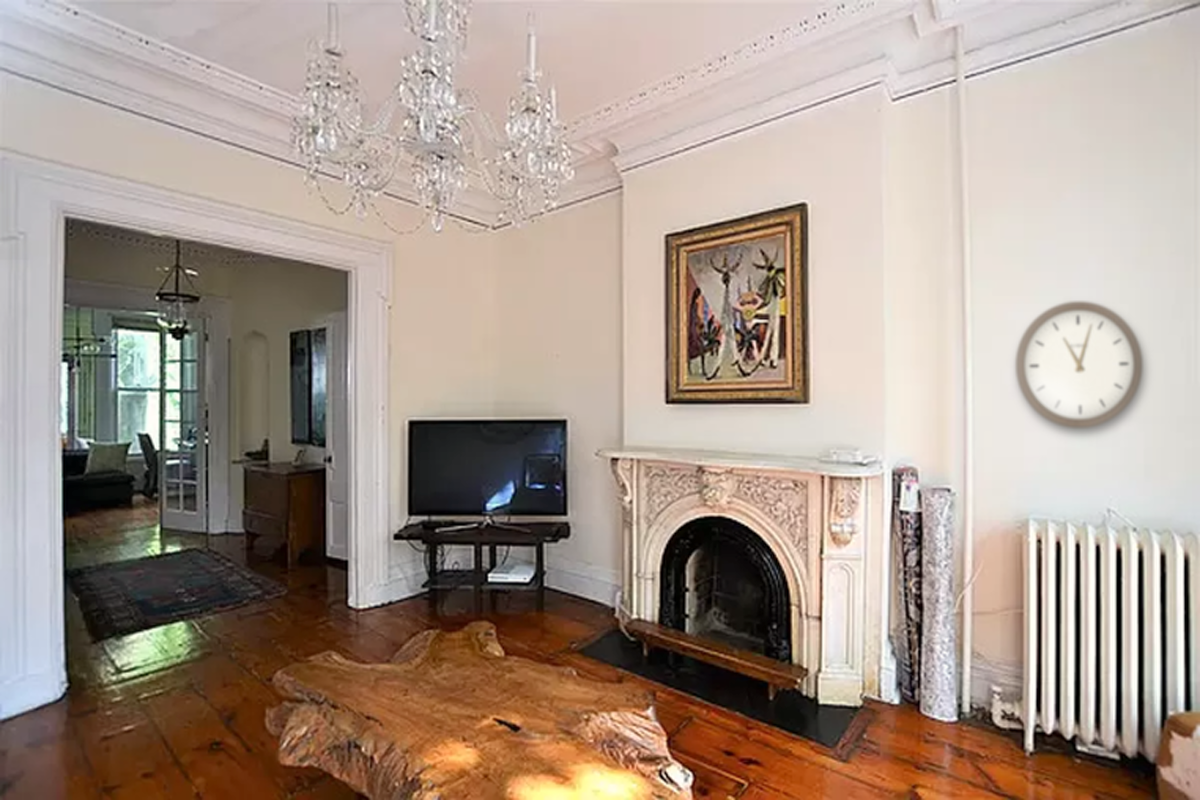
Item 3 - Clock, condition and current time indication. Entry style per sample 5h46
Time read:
11h03
